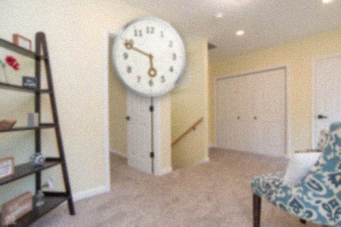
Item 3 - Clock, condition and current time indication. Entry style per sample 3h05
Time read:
5h49
